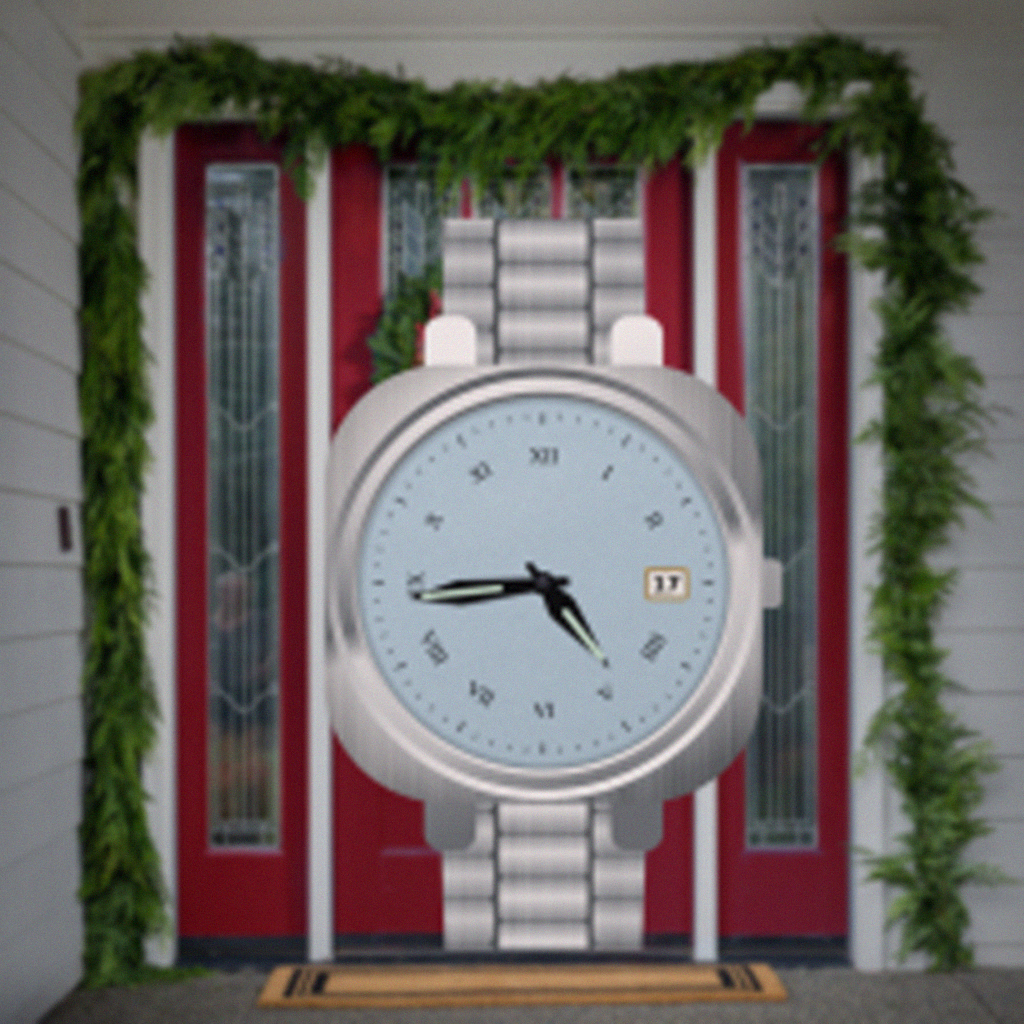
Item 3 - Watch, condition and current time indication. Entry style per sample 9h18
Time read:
4h44
